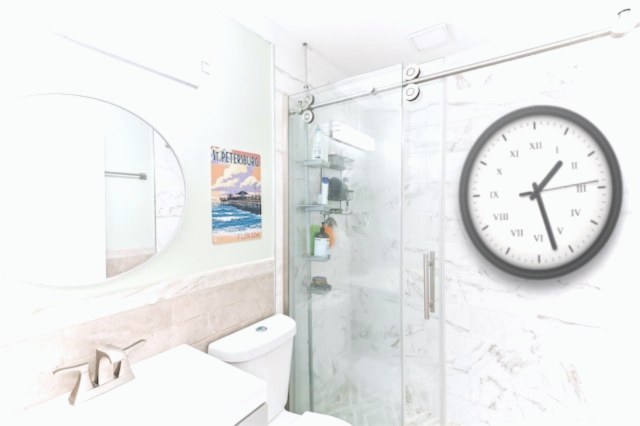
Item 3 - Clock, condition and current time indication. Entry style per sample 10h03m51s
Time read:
1h27m14s
